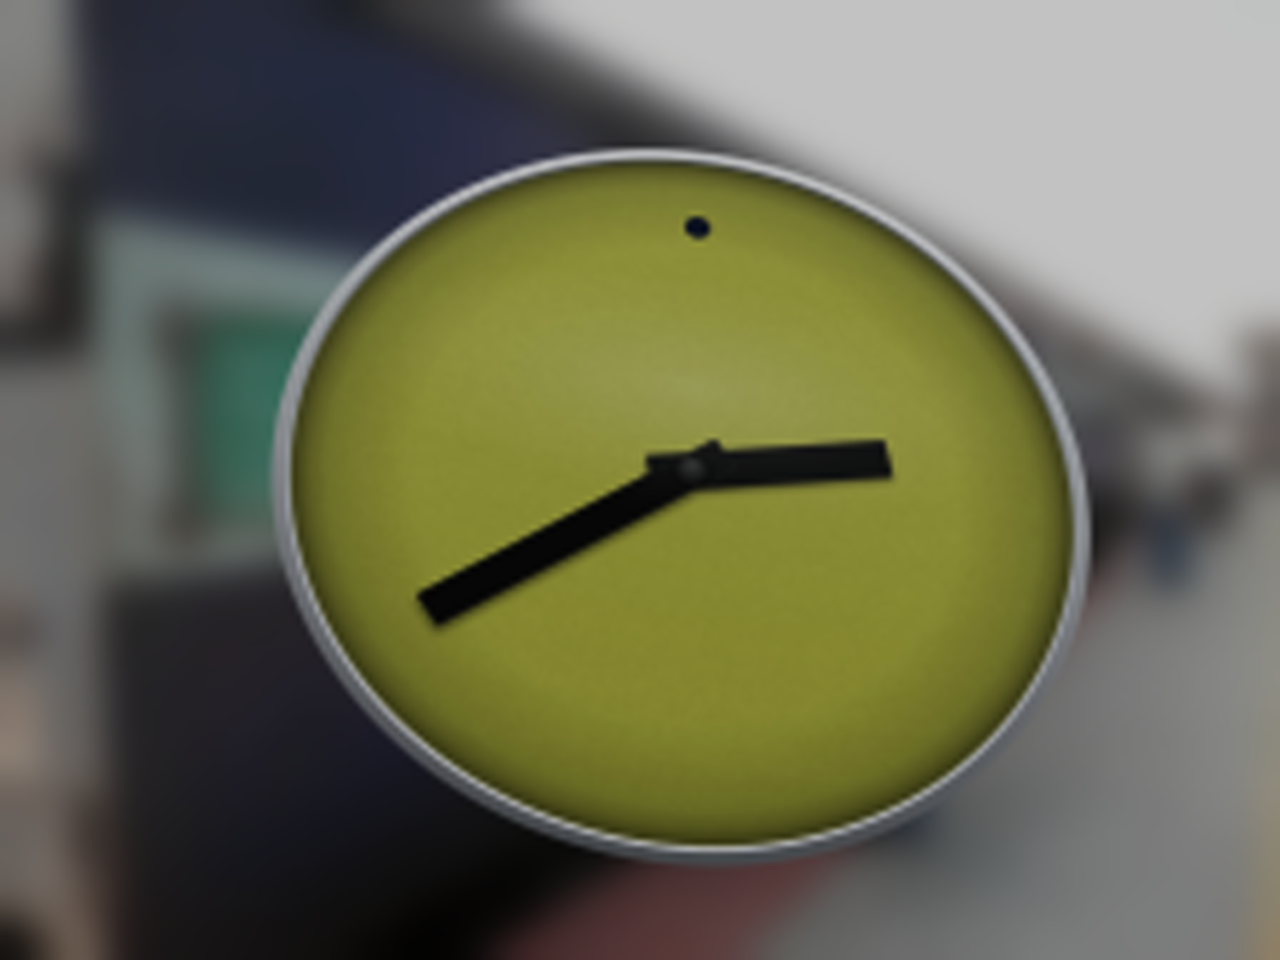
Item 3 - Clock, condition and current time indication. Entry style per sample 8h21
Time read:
2h39
